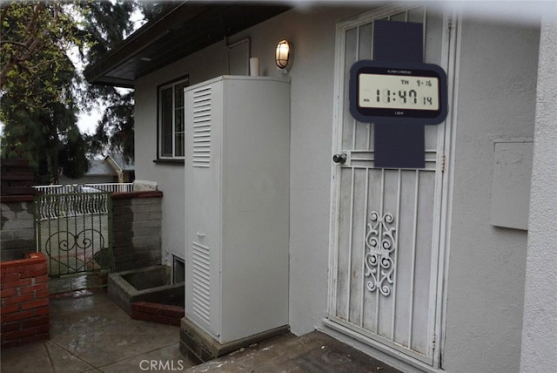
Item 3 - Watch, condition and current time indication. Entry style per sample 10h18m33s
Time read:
11h47m14s
